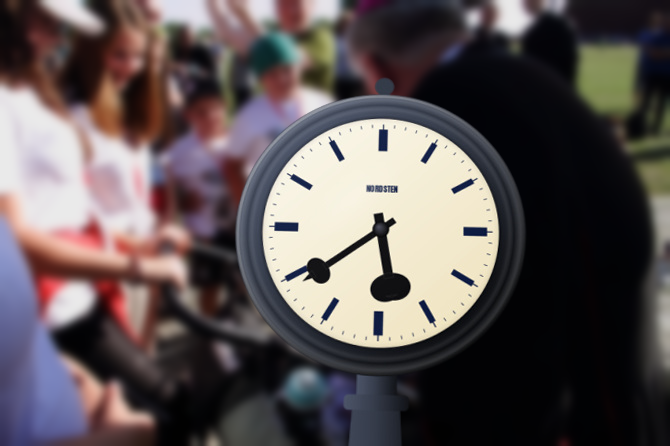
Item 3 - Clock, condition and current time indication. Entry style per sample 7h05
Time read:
5h39
